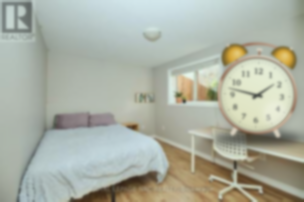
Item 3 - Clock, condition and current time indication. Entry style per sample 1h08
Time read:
1h47
